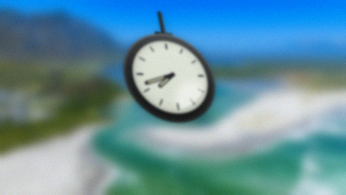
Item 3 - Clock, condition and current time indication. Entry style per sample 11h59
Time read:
7h42
